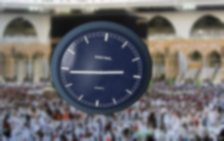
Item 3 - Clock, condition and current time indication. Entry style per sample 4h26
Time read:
2h44
